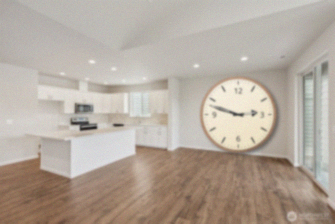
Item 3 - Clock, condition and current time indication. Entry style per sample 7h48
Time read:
2h48
